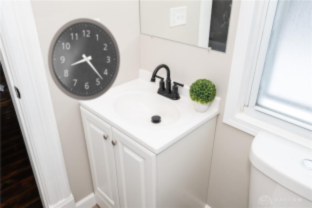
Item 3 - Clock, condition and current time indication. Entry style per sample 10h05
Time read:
8h23
